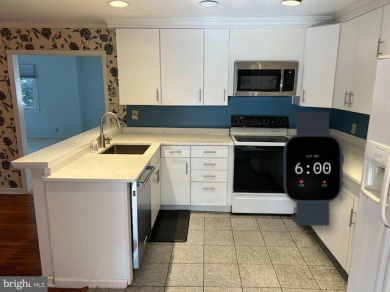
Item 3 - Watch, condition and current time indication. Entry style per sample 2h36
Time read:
6h00
